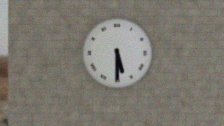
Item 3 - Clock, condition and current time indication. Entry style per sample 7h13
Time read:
5h30
